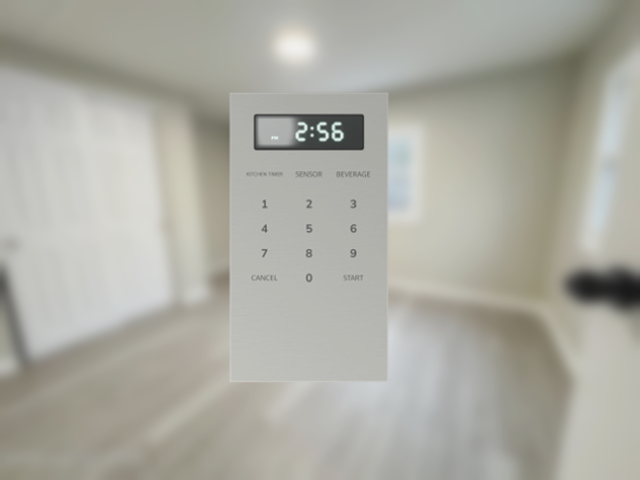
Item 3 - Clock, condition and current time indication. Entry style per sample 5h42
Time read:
2h56
